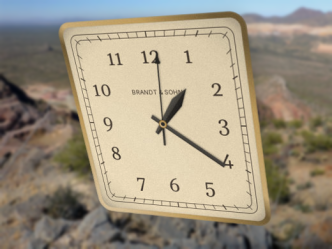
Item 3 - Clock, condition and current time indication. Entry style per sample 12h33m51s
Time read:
1h21m01s
